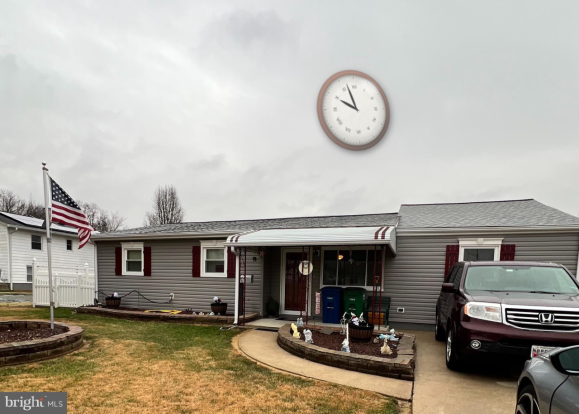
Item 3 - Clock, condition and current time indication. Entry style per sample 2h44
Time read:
9h57
